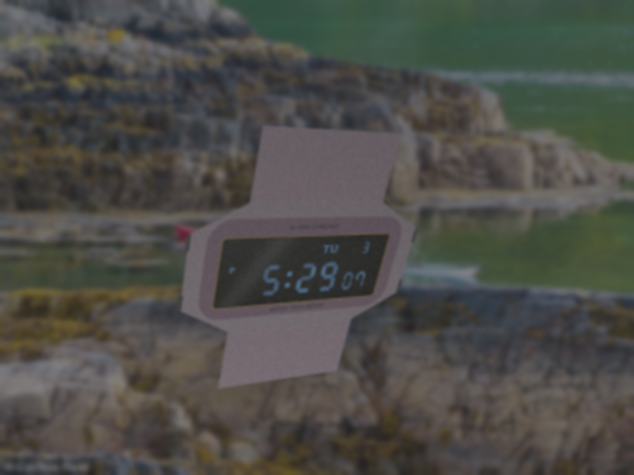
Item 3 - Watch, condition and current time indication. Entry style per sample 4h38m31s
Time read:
5h29m07s
